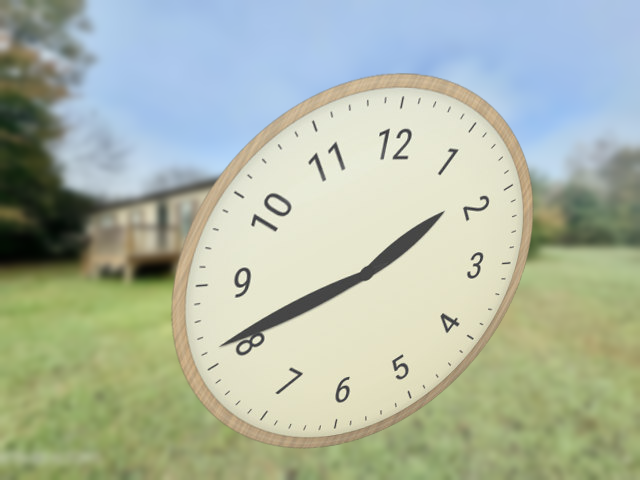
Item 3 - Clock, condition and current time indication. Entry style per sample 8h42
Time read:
1h41
